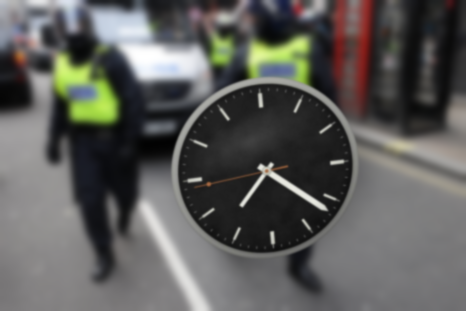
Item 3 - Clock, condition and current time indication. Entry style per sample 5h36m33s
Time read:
7h21m44s
